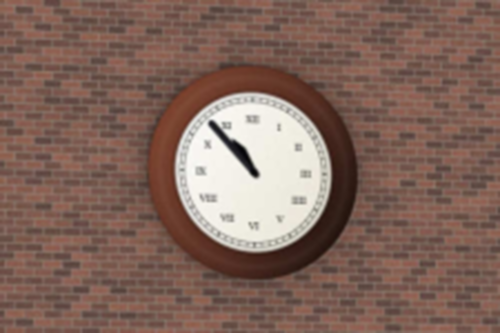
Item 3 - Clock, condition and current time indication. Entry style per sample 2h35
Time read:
10h53
